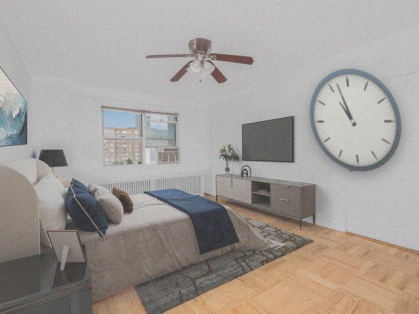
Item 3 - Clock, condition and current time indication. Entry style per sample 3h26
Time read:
10h57
